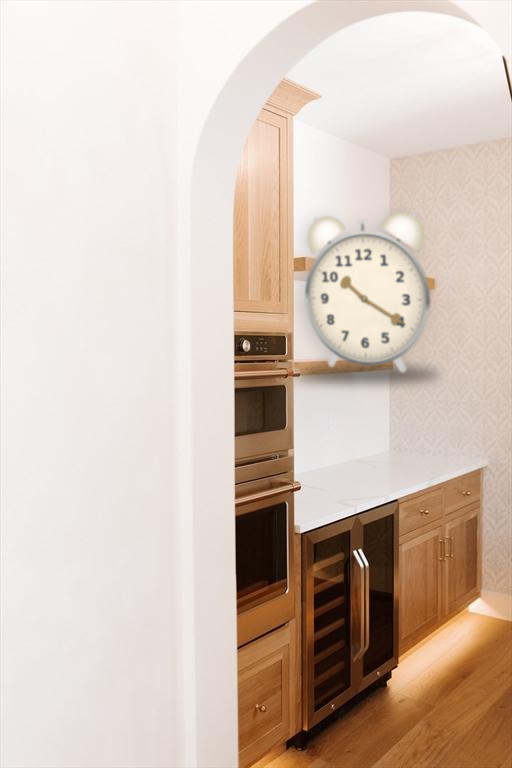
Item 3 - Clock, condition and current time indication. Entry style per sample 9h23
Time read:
10h20
